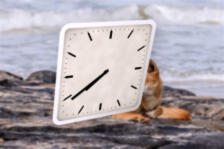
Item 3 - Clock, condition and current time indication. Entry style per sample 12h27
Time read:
7h39
